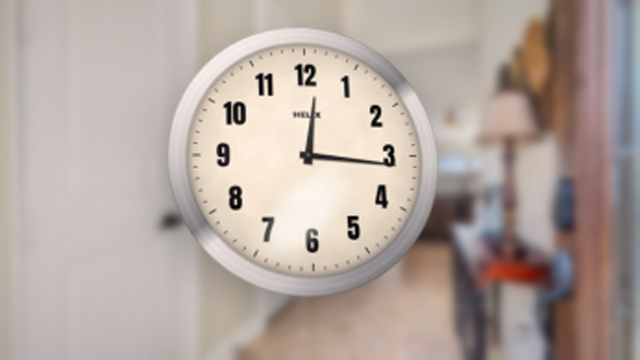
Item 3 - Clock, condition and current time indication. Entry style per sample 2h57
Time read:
12h16
